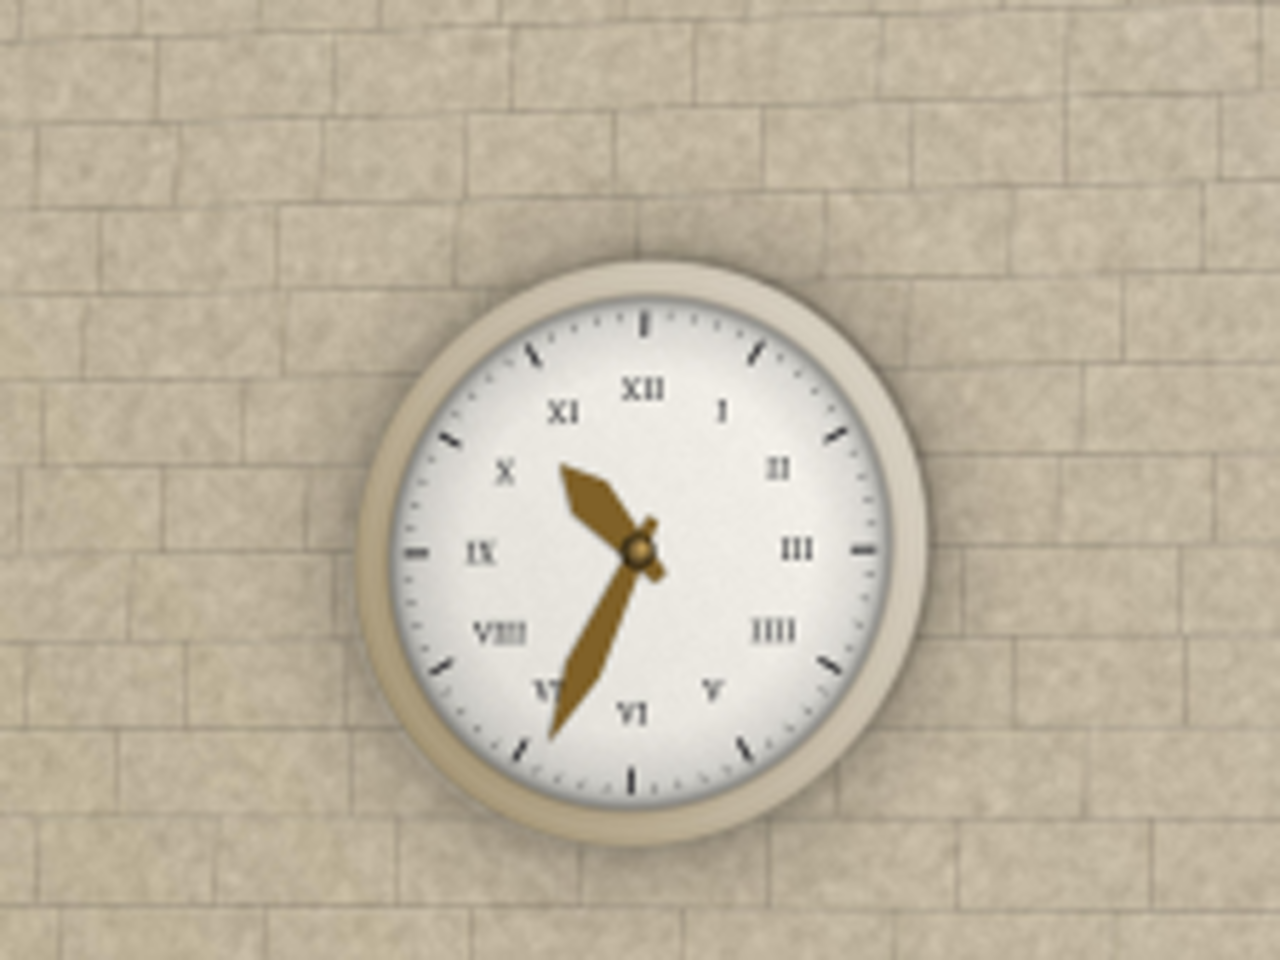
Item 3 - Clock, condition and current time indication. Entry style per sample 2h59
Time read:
10h34
